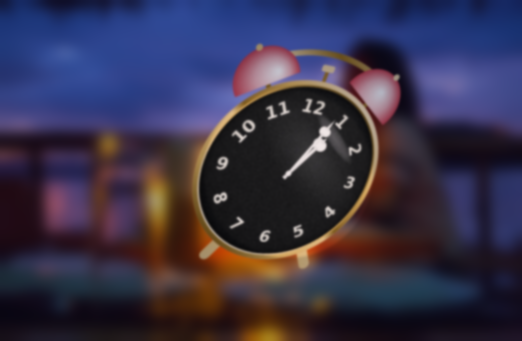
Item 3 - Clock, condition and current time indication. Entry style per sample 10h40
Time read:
1h04
